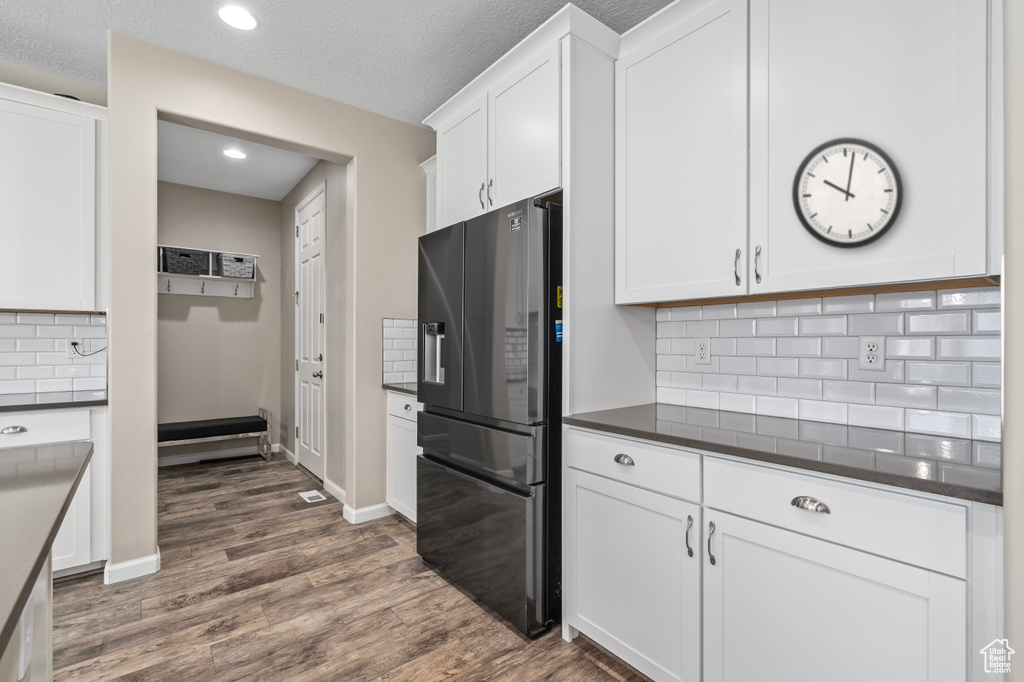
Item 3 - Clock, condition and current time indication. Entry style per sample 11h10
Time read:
10h02
